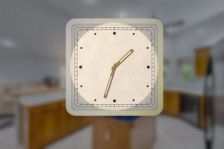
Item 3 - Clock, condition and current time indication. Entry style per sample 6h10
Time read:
1h33
